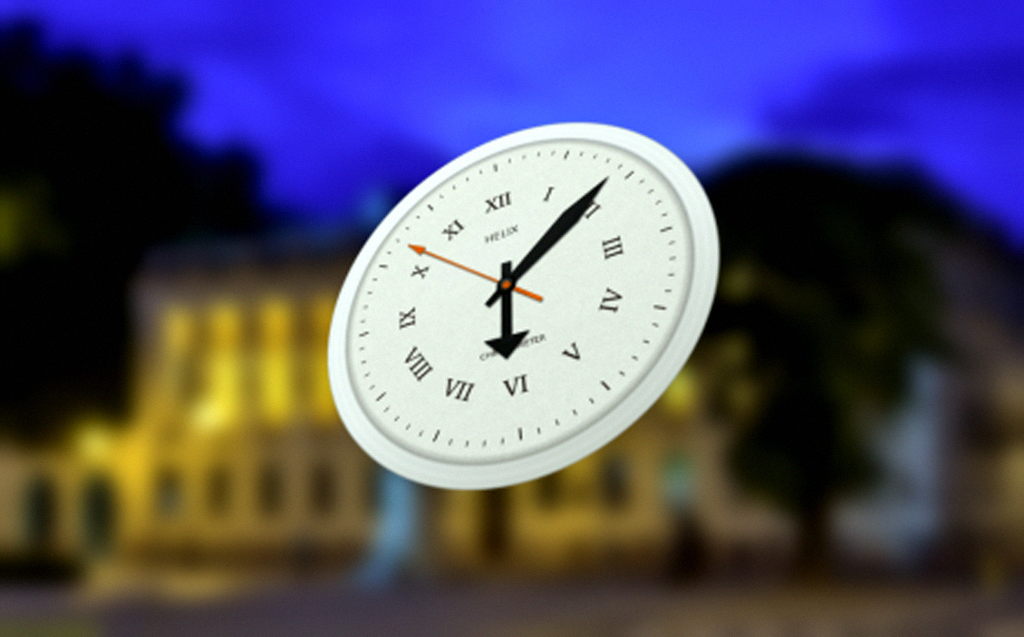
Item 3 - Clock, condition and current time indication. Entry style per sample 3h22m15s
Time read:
6h08m52s
